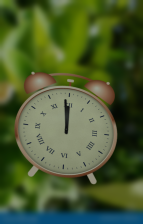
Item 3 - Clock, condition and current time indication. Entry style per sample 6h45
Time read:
11h59
